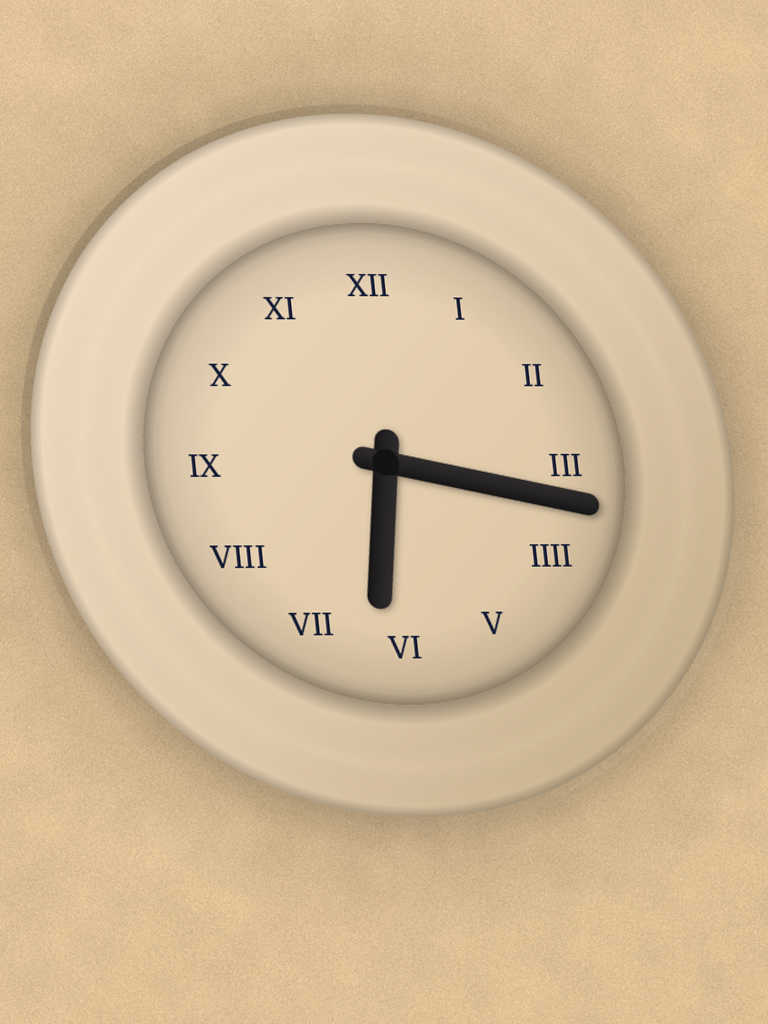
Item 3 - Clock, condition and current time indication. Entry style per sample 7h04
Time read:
6h17
